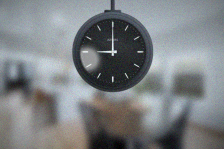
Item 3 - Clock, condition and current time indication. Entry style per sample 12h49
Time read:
9h00
